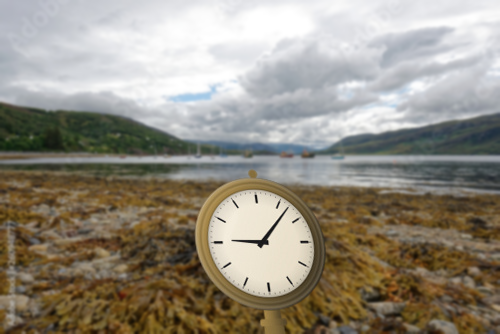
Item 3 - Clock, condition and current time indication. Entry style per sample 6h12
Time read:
9h07
